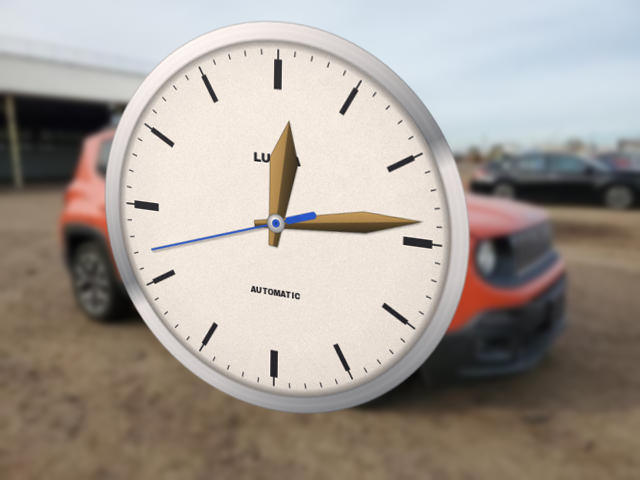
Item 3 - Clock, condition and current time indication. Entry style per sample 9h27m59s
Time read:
12h13m42s
